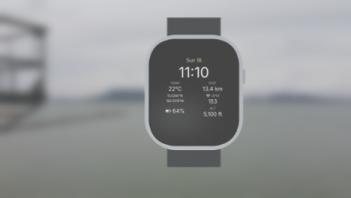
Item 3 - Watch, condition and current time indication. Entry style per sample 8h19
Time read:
11h10
